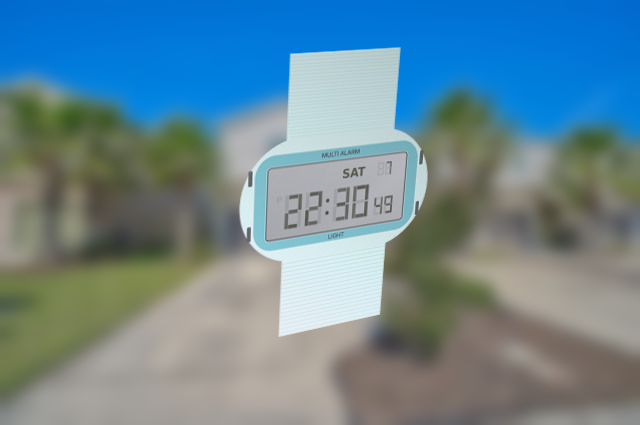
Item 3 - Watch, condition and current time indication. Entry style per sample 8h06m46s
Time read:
22h30m49s
